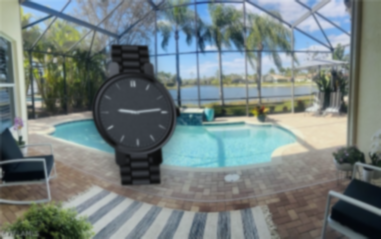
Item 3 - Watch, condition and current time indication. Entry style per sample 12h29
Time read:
9h14
